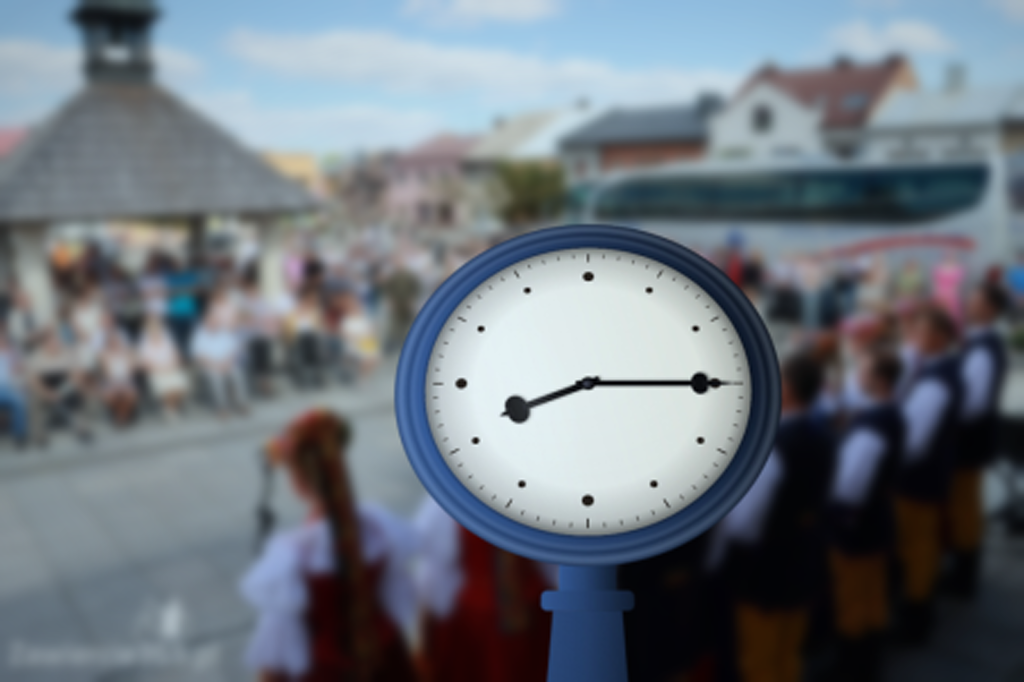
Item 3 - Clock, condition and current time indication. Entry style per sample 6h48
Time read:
8h15
